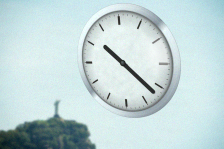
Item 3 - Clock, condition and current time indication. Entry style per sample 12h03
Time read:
10h22
